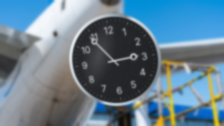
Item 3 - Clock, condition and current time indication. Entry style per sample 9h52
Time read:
2h54
